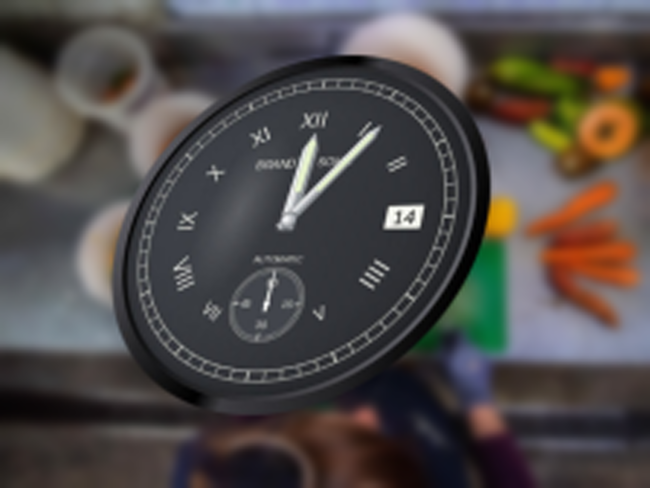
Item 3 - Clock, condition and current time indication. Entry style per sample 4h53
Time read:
12h06
